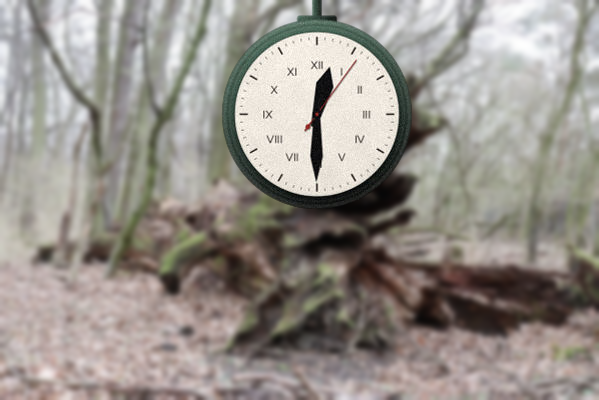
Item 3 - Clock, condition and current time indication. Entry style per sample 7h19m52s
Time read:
12h30m06s
